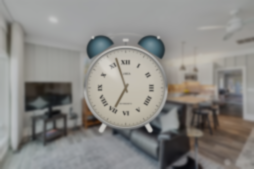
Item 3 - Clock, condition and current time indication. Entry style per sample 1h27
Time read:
6h57
